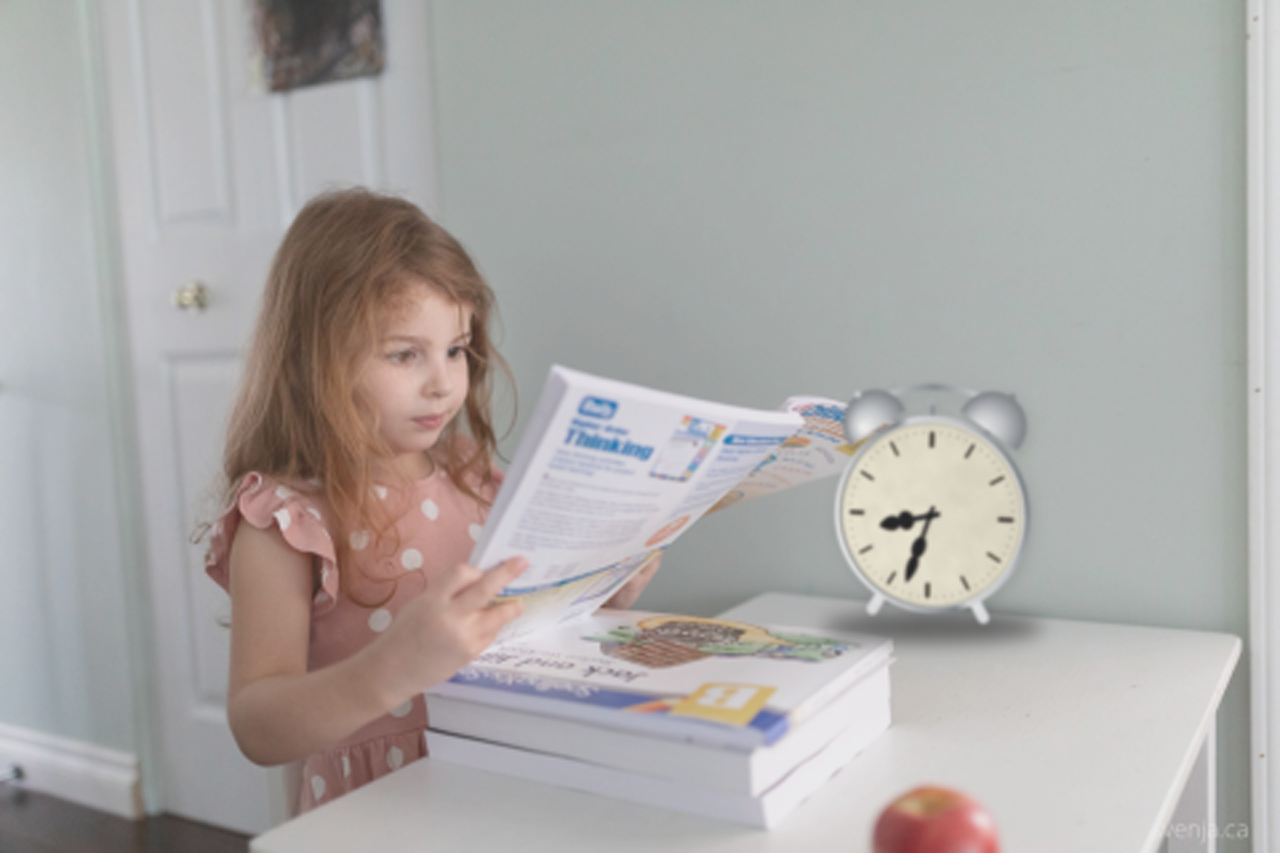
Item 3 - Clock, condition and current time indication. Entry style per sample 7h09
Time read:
8h33
